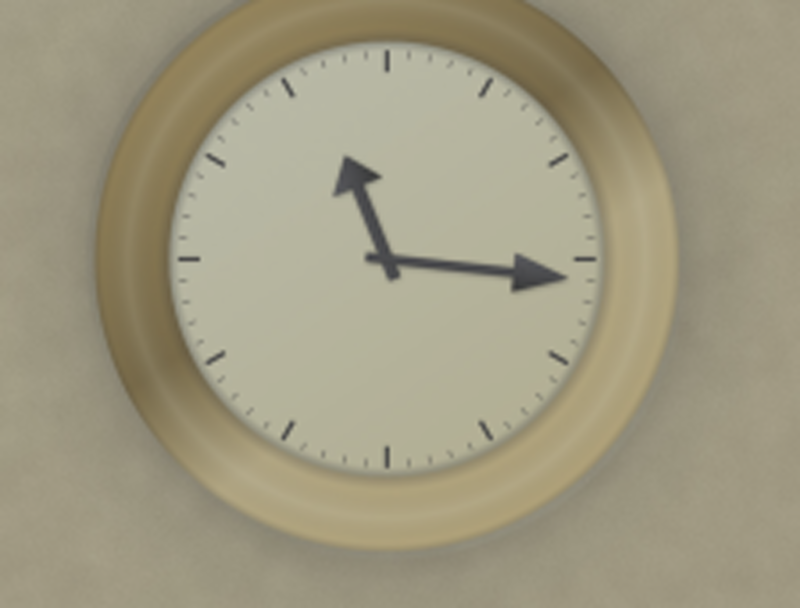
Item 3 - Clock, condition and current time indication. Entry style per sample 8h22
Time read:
11h16
